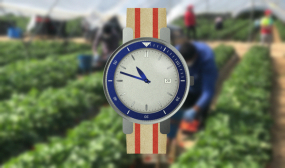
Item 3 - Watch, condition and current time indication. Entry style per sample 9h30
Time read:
10h48
